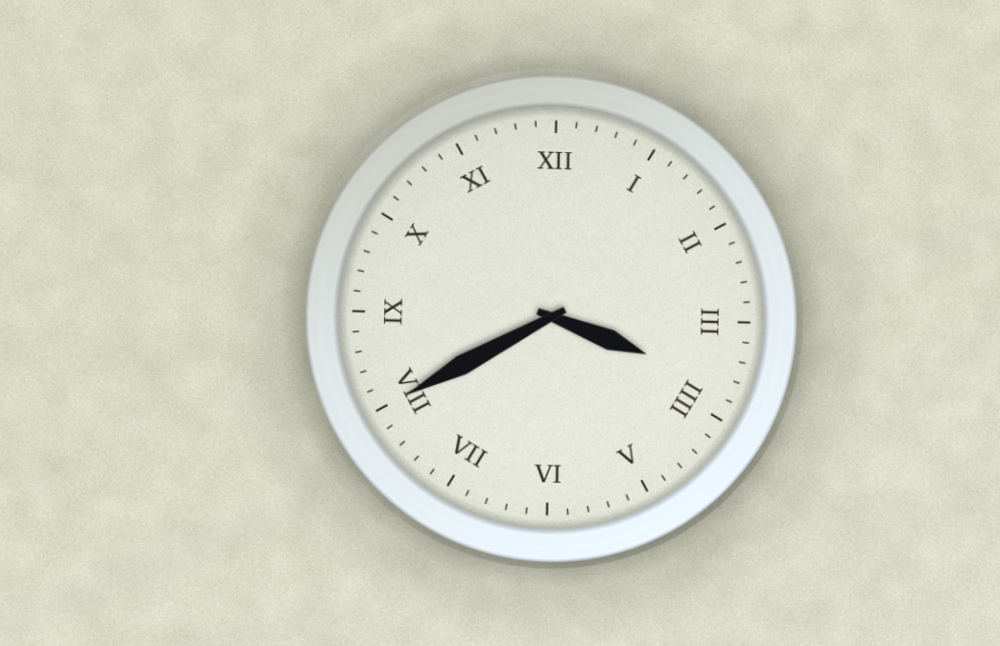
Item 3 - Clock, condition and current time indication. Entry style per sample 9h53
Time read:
3h40
